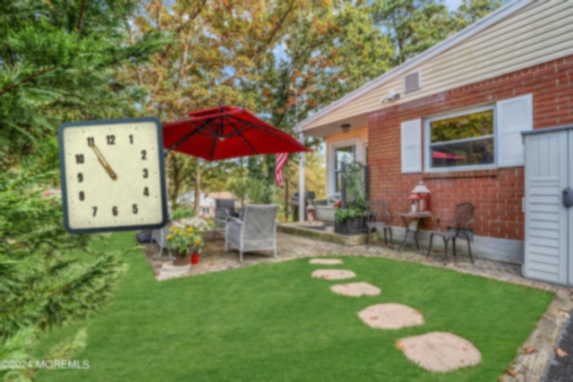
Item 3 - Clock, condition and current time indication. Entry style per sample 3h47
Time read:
10h55
